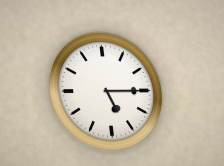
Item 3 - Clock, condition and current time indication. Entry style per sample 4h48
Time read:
5h15
